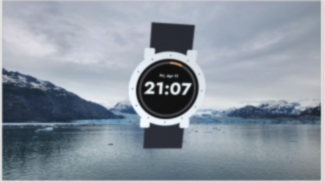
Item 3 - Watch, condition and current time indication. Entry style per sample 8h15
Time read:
21h07
